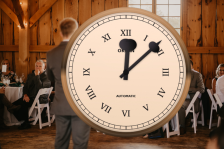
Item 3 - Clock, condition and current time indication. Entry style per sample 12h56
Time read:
12h08
